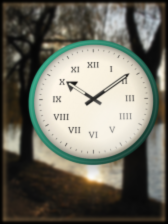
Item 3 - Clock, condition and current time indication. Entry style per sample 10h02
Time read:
10h09
